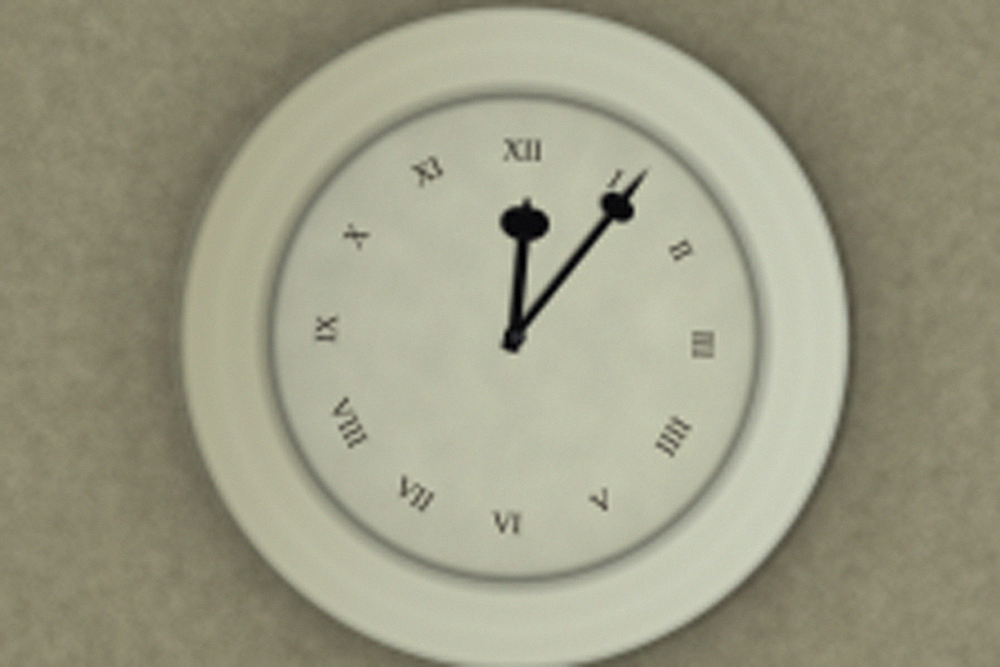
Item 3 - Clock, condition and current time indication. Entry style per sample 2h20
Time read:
12h06
